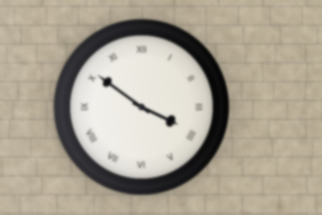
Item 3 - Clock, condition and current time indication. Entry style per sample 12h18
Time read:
3h51
